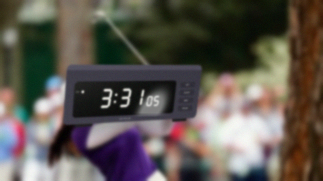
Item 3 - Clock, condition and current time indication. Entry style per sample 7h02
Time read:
3h31
